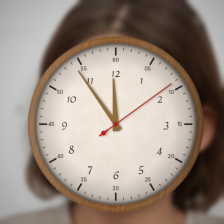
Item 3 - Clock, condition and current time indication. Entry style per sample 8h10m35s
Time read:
11h54m09s
